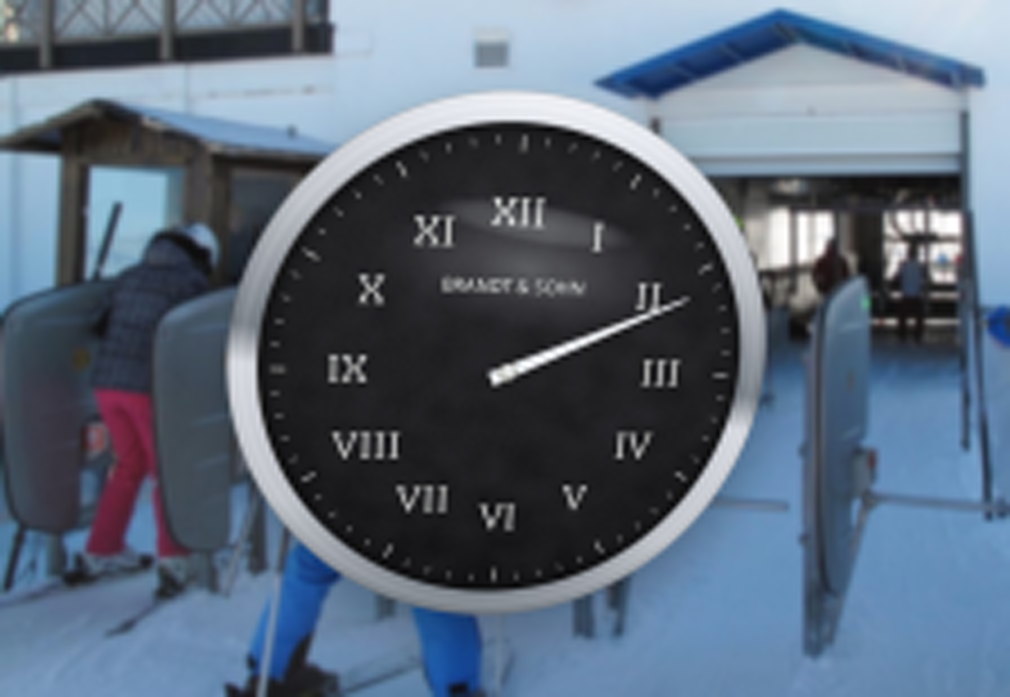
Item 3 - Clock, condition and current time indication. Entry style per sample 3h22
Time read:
2h11
